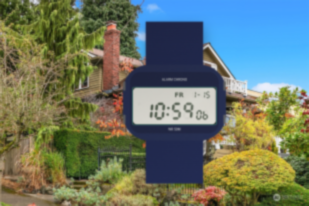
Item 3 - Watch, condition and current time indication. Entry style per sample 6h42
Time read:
10h59
